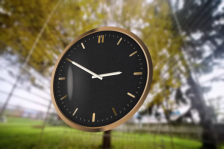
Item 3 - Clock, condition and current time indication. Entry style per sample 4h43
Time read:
2h50
